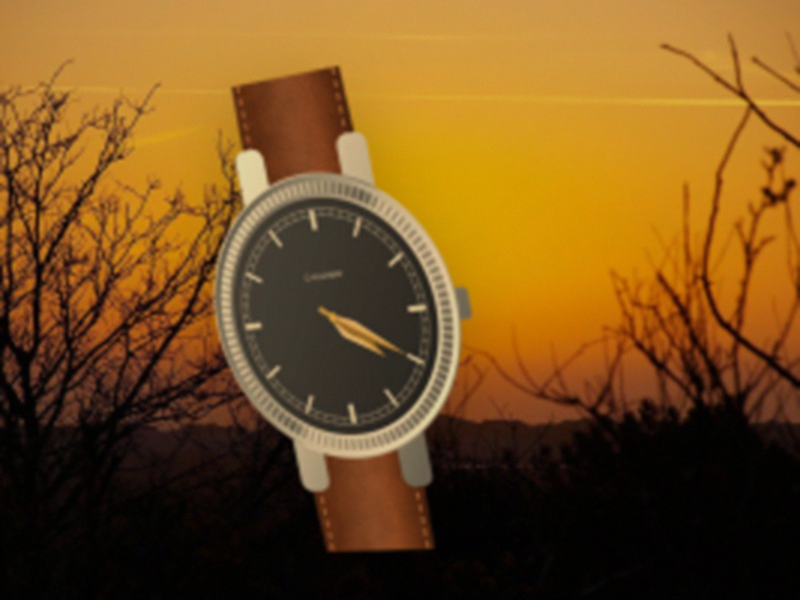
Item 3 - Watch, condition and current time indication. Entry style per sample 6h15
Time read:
4h20
